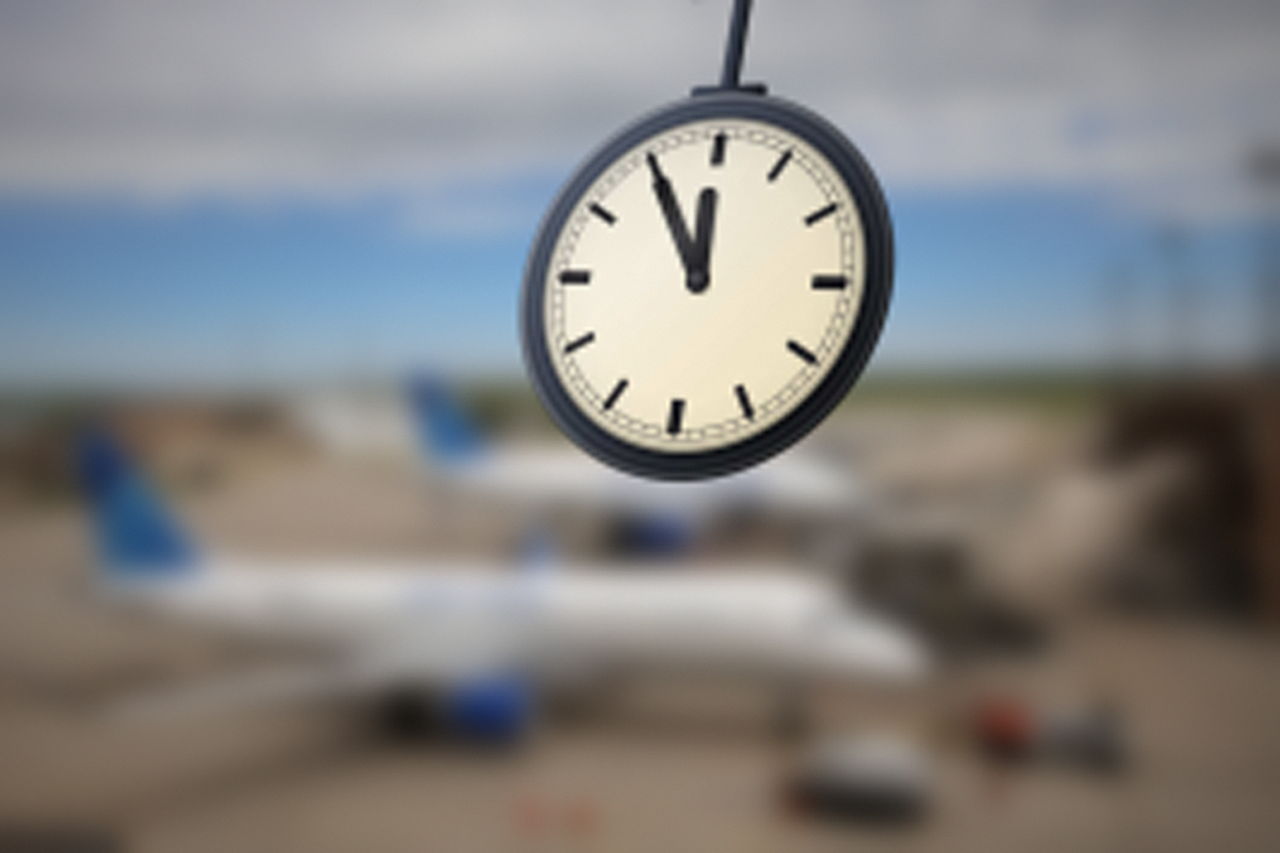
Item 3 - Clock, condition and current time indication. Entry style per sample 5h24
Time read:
11h55
